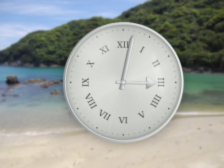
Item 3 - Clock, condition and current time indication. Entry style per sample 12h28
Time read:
3h02
